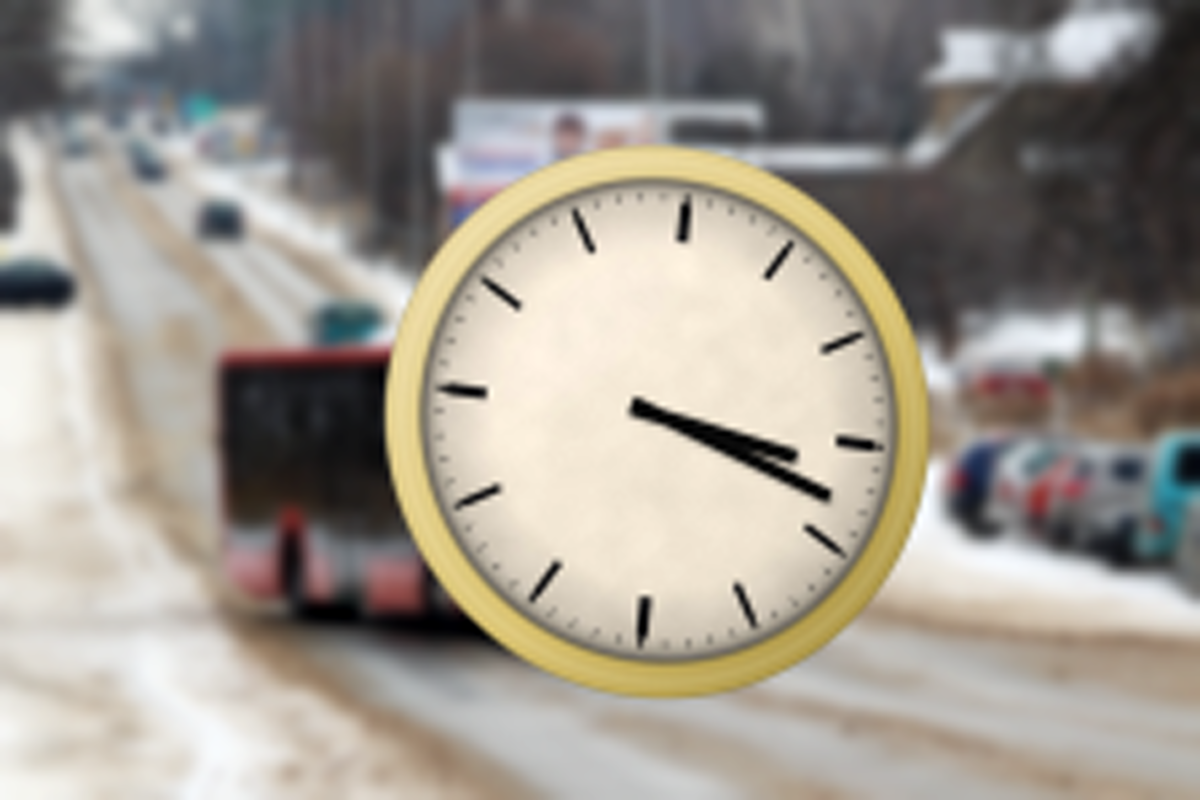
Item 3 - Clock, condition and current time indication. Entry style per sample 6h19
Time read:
3h18
